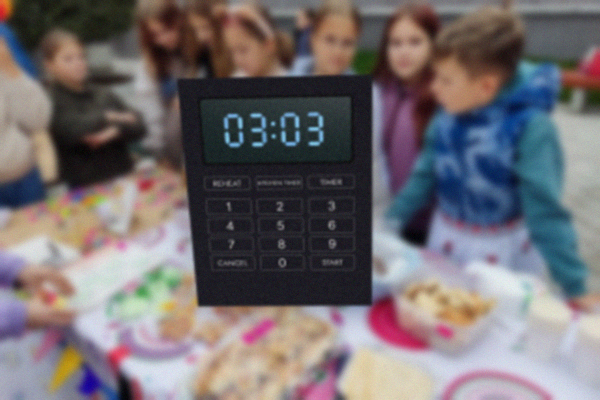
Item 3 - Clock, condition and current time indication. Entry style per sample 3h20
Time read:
3h03
